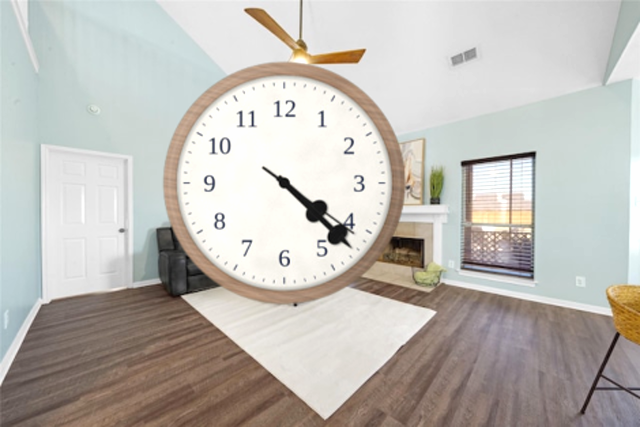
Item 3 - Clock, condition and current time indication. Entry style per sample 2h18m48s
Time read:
4h22m21s
